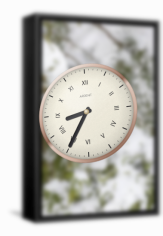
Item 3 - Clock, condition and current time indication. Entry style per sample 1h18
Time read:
8h35
